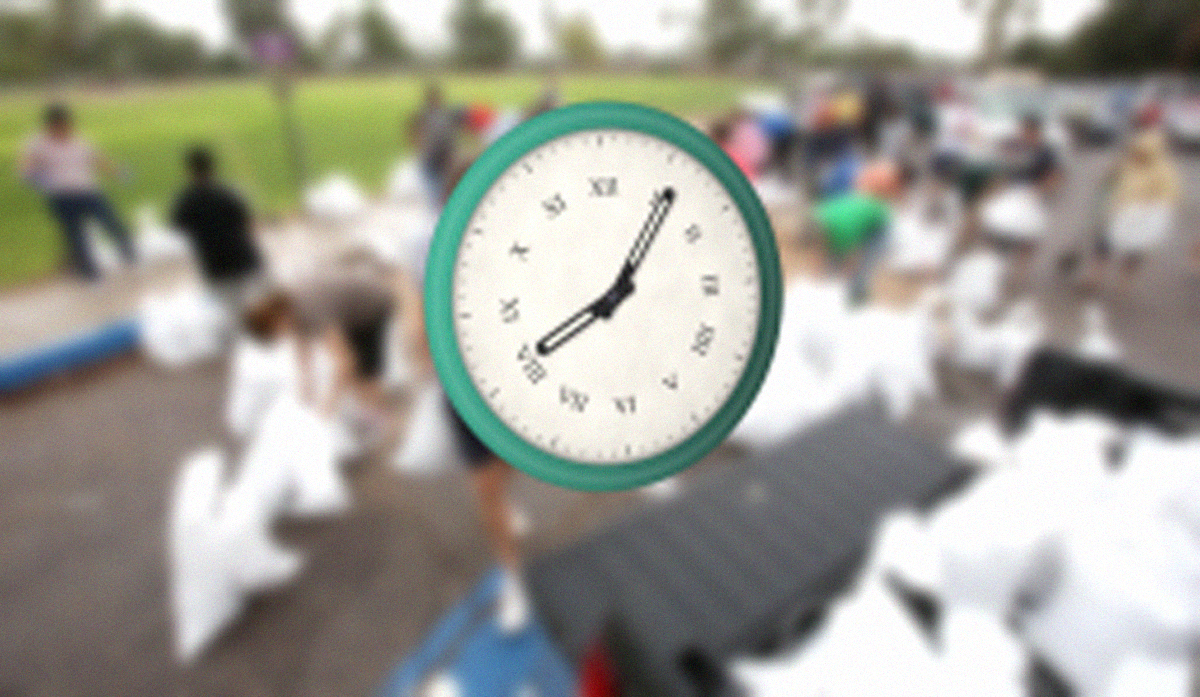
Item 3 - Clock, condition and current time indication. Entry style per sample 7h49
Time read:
8h06
